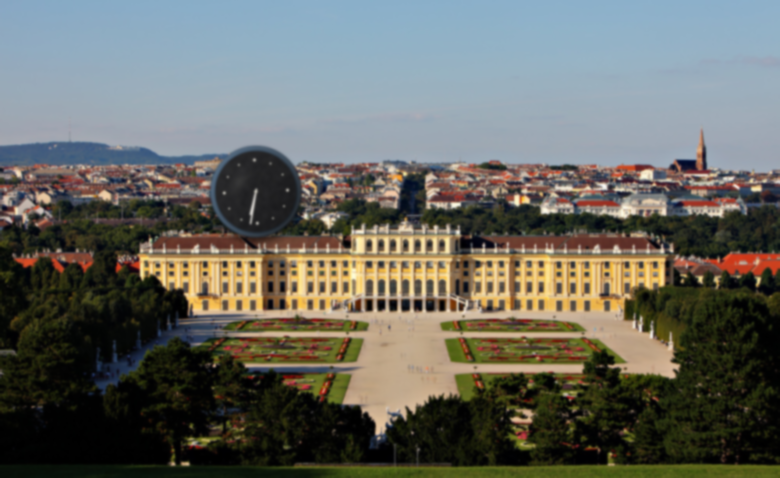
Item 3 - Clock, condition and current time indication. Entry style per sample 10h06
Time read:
6h32
